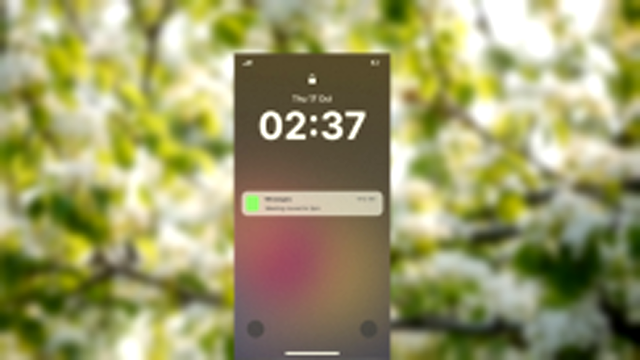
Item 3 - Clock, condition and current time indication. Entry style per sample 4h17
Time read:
2h37
